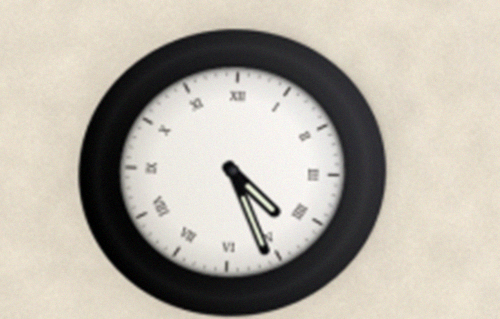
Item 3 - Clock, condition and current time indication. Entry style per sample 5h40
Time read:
4h26
